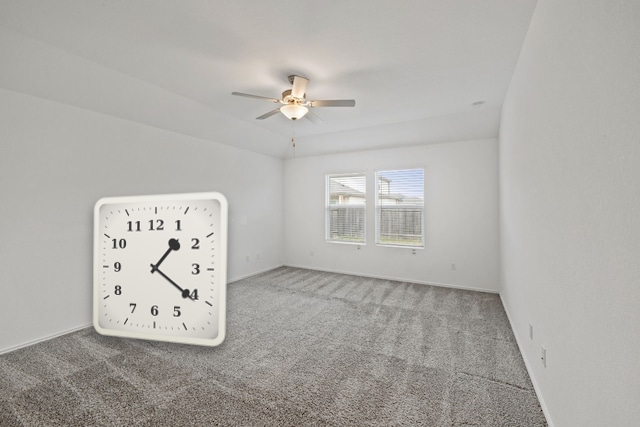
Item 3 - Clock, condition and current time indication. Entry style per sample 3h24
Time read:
1h21
